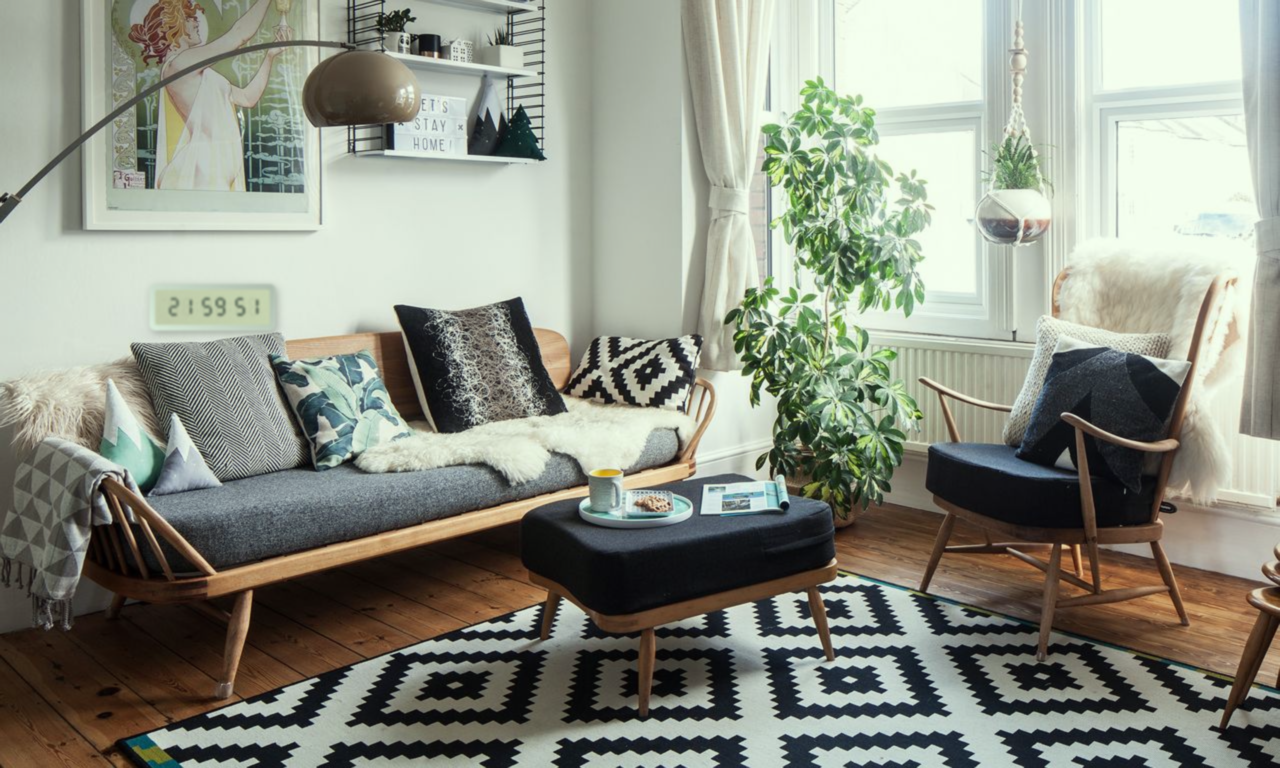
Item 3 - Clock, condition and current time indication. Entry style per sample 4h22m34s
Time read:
21h59m51s
